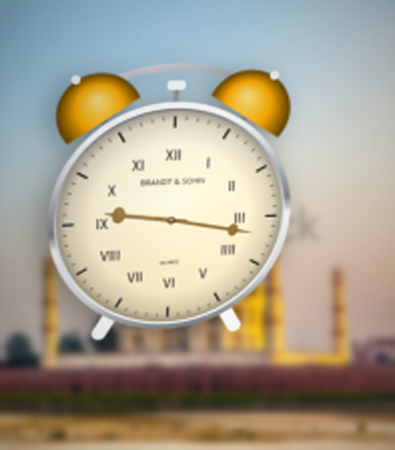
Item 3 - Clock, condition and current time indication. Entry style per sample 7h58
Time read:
9h17
